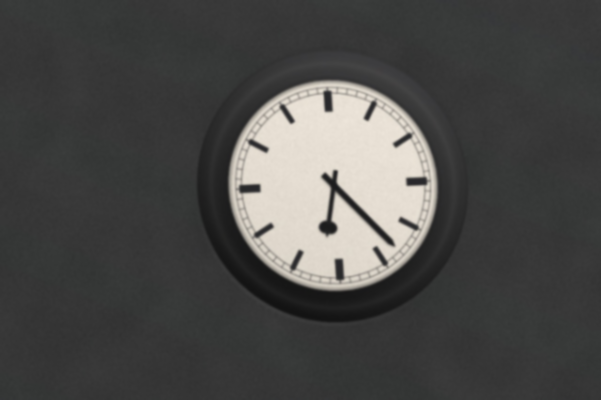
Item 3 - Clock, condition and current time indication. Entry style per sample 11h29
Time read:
6h23
